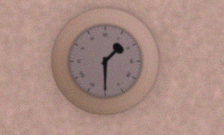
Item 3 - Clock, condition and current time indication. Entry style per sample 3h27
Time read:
1h30
